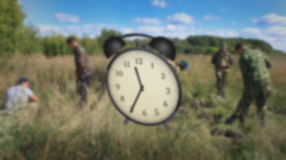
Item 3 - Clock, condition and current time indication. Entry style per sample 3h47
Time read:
11h35
